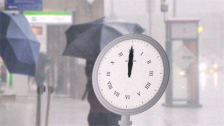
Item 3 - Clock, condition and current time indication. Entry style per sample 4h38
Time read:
12h00
